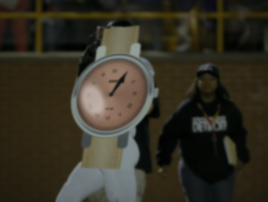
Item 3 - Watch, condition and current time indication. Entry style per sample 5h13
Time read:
1h05
